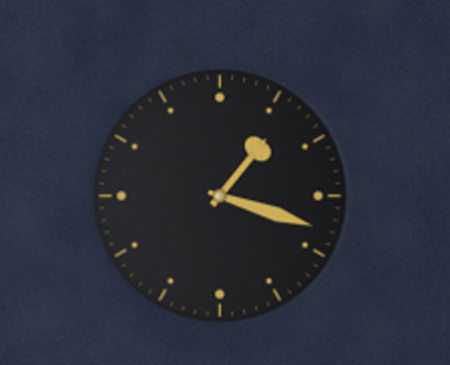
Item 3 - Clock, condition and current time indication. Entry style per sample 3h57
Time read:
1h18
